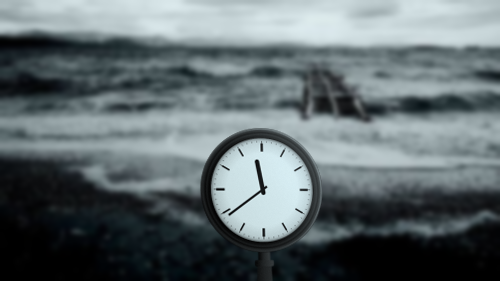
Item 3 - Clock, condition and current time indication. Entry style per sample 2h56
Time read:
11h39
